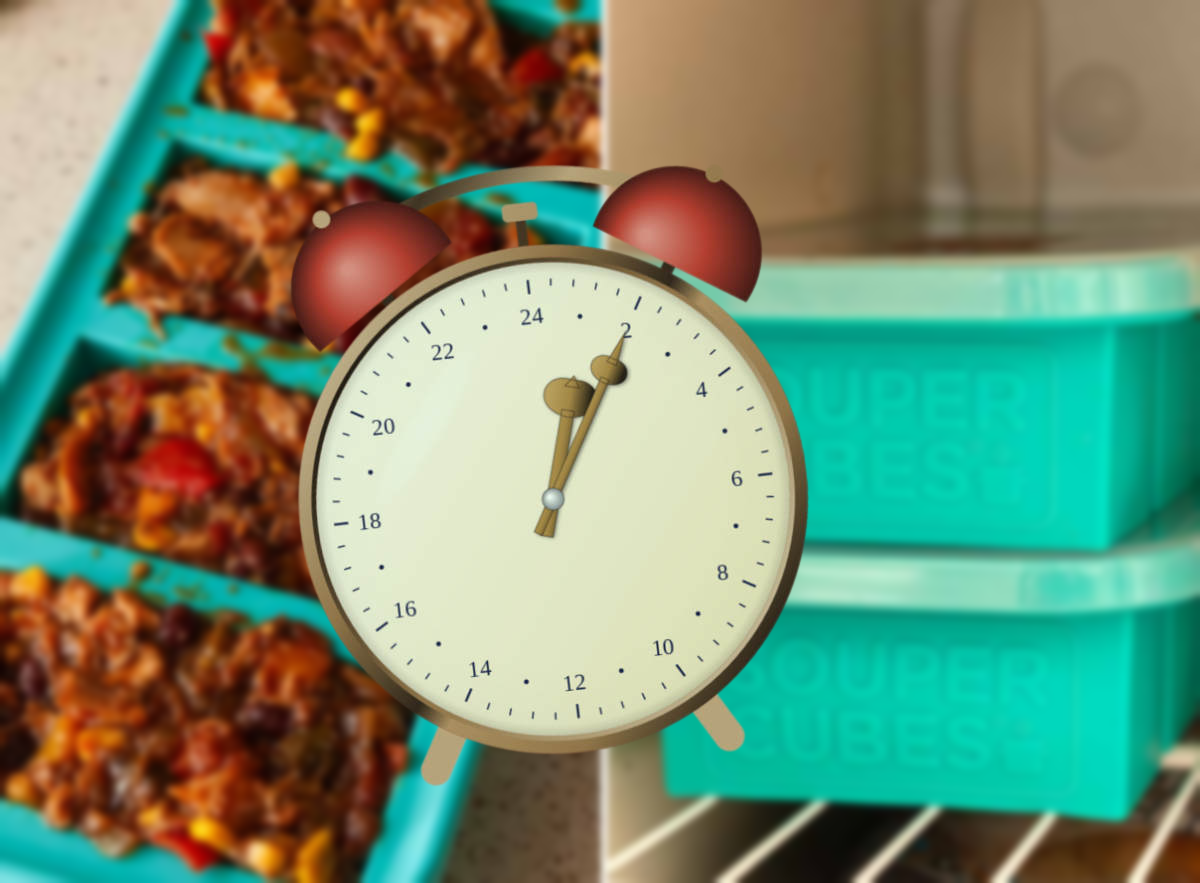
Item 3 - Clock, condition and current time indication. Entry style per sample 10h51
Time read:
1h05
